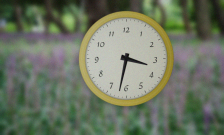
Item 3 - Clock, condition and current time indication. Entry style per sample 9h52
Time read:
3h32
